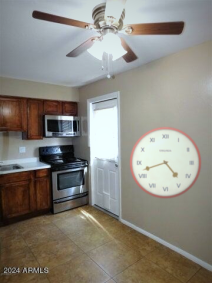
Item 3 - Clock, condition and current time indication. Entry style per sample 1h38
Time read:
4h42
